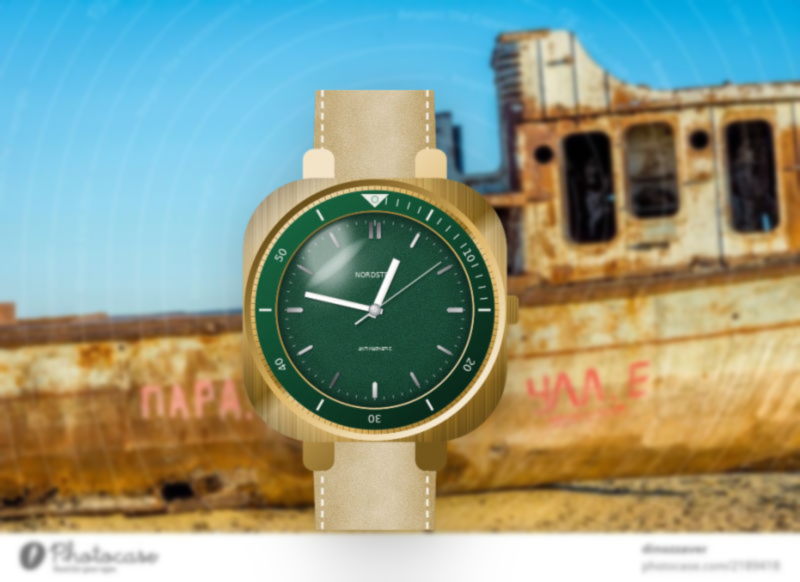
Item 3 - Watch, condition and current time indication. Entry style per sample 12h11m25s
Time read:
12h47m09s
